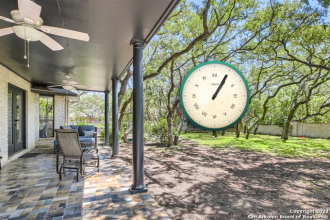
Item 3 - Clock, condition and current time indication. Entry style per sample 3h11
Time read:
1h05
